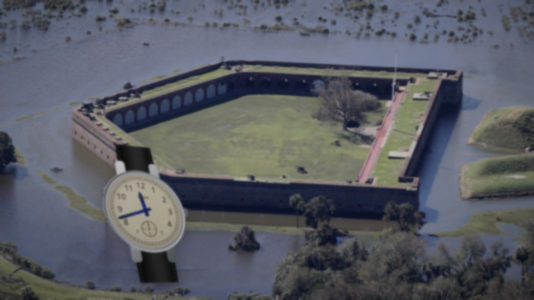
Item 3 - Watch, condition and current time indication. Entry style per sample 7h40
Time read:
11h42
